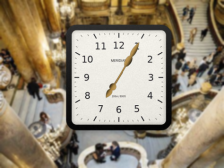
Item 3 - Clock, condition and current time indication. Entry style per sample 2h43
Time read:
7h05
